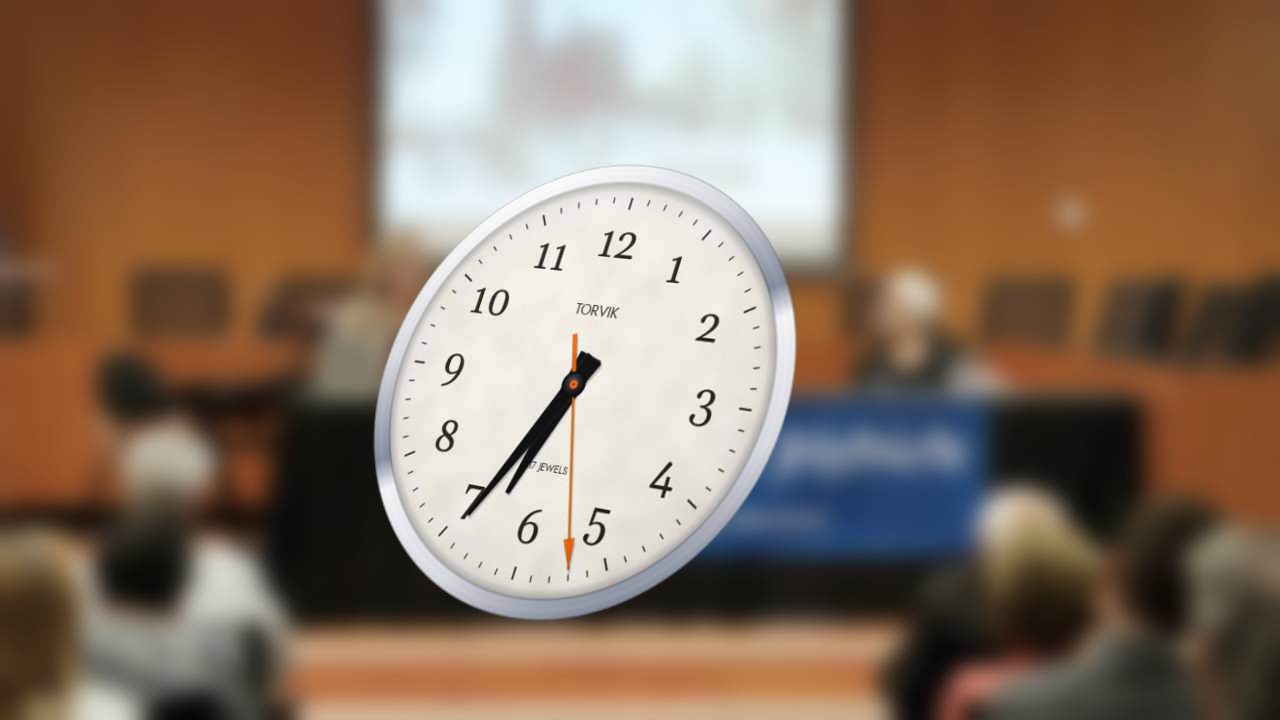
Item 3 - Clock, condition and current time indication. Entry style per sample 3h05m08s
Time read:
6h34m27s
